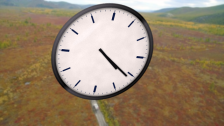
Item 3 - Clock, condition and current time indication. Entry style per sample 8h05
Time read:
4h21
